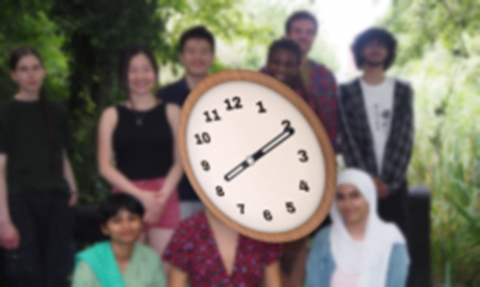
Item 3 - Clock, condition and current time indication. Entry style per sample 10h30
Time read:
8h11
